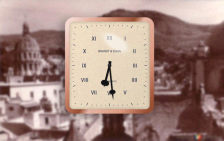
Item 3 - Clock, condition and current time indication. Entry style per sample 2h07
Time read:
6h29
